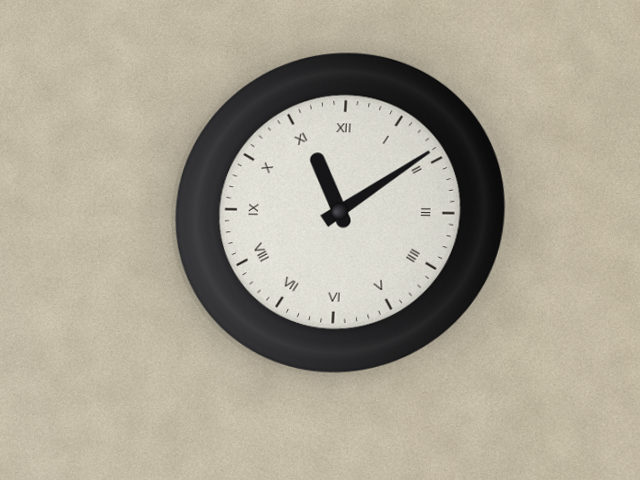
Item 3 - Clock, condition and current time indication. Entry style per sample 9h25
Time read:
11h09
